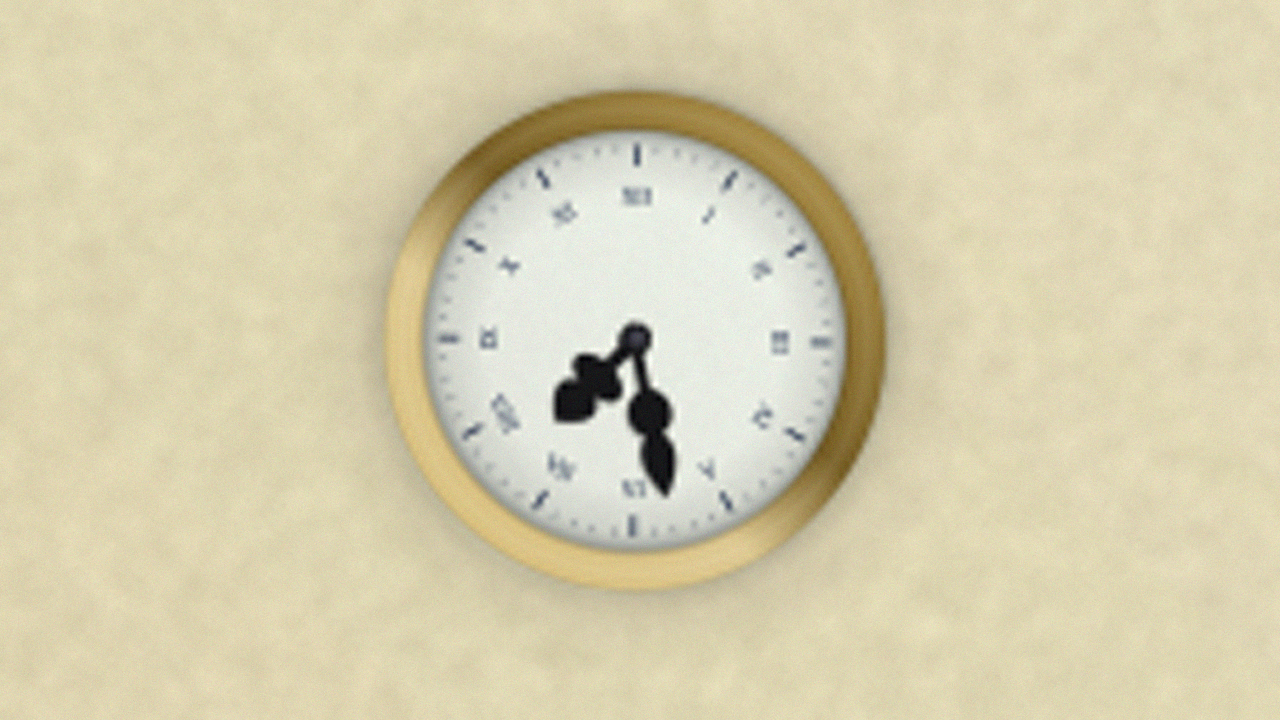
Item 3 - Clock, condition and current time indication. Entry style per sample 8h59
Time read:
7h28
